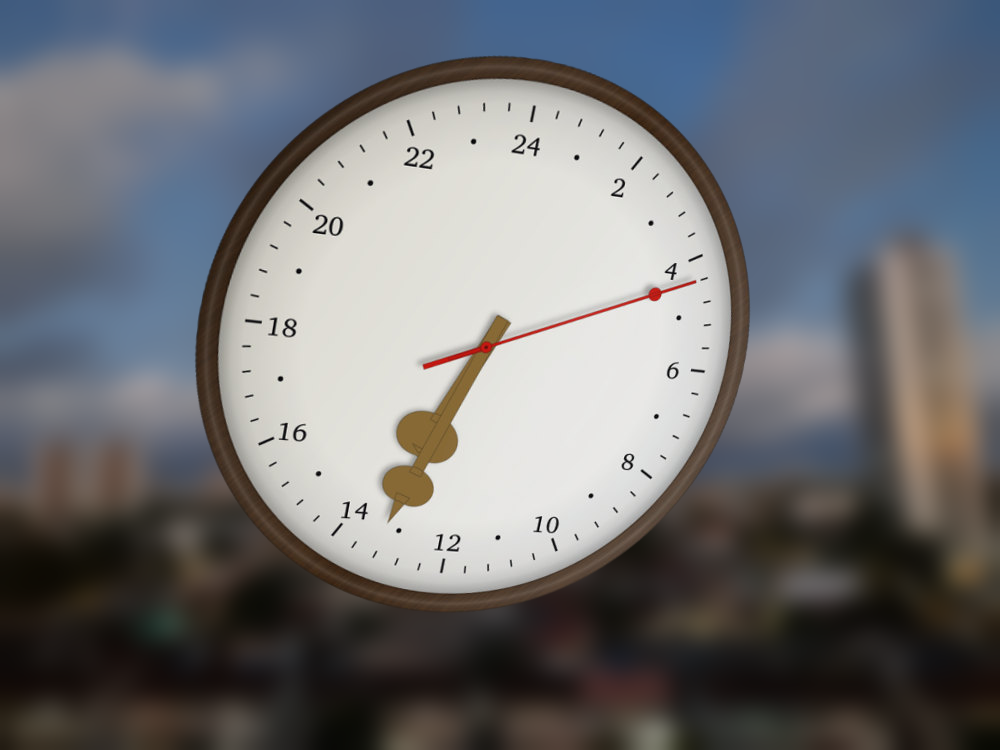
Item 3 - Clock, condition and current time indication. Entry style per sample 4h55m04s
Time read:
13h33m11s
